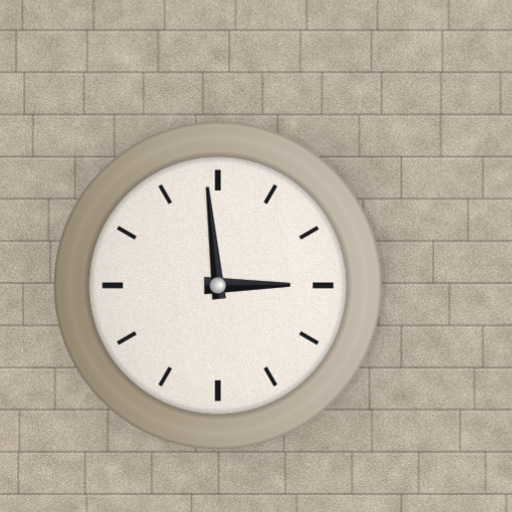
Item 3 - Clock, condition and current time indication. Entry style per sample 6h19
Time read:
2h59
